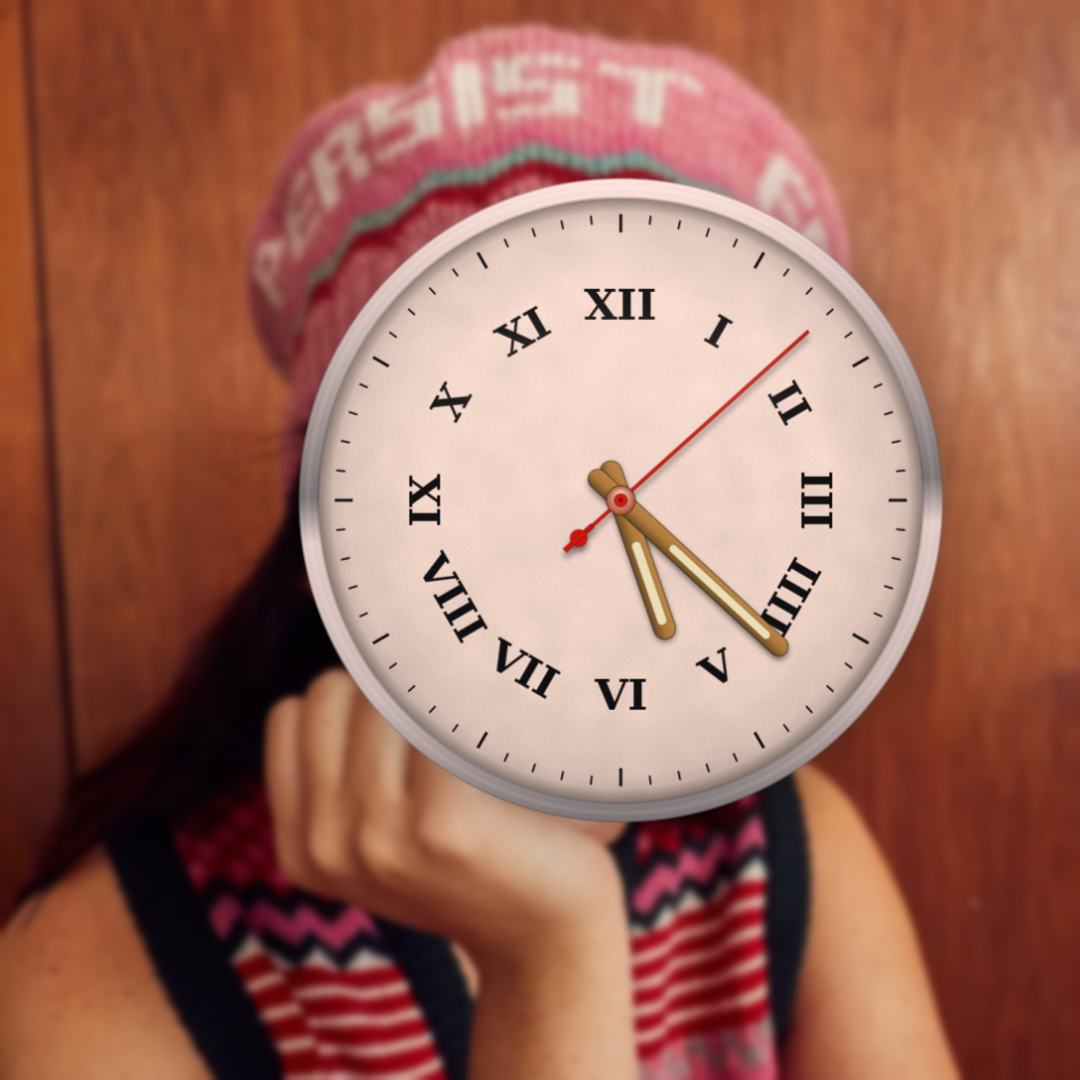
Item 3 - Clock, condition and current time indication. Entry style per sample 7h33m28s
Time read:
5h22m08s
